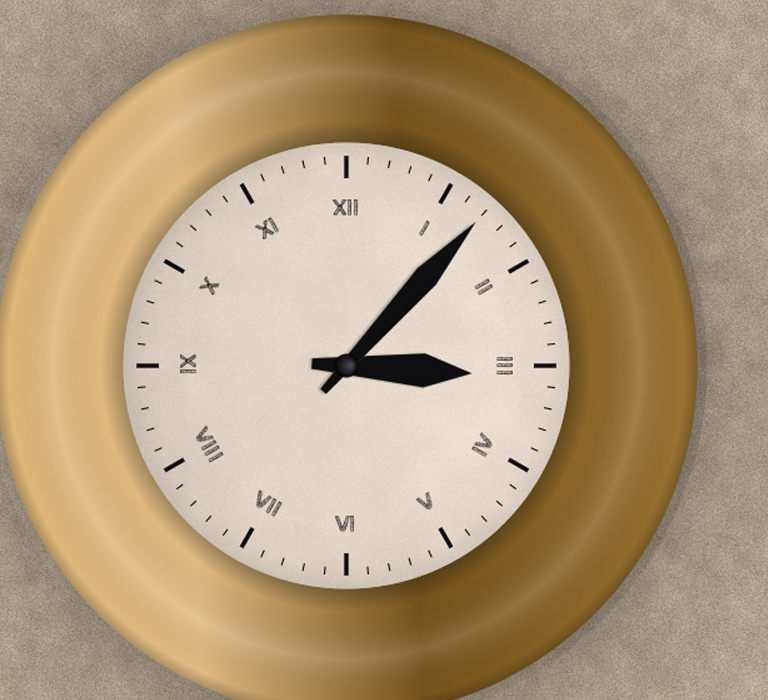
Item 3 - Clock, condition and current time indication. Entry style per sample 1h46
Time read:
3h07
